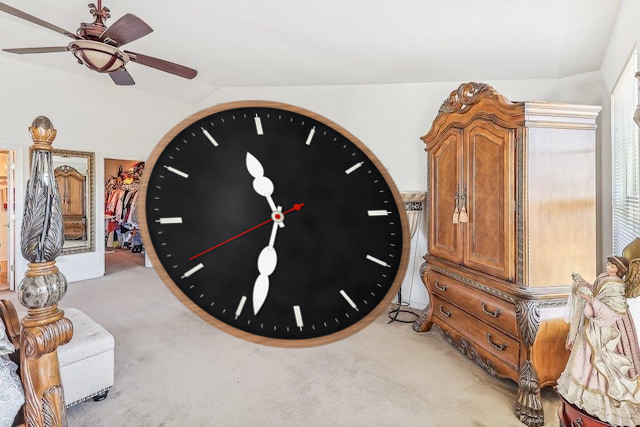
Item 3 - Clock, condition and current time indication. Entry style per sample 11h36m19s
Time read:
11h33m41s
